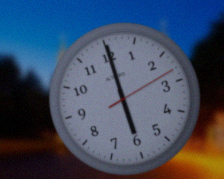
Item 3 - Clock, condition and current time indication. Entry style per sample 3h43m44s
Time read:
6h00m13s
